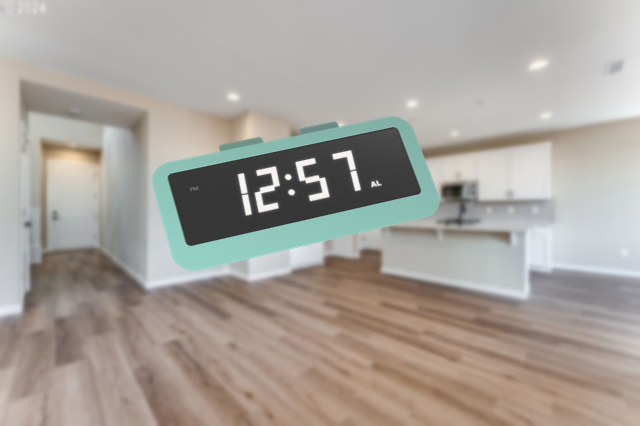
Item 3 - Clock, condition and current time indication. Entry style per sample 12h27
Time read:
12h57
